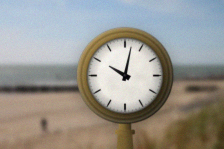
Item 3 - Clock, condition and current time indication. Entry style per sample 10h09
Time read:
10h02
